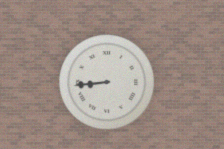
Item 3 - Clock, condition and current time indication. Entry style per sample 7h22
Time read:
8h44
